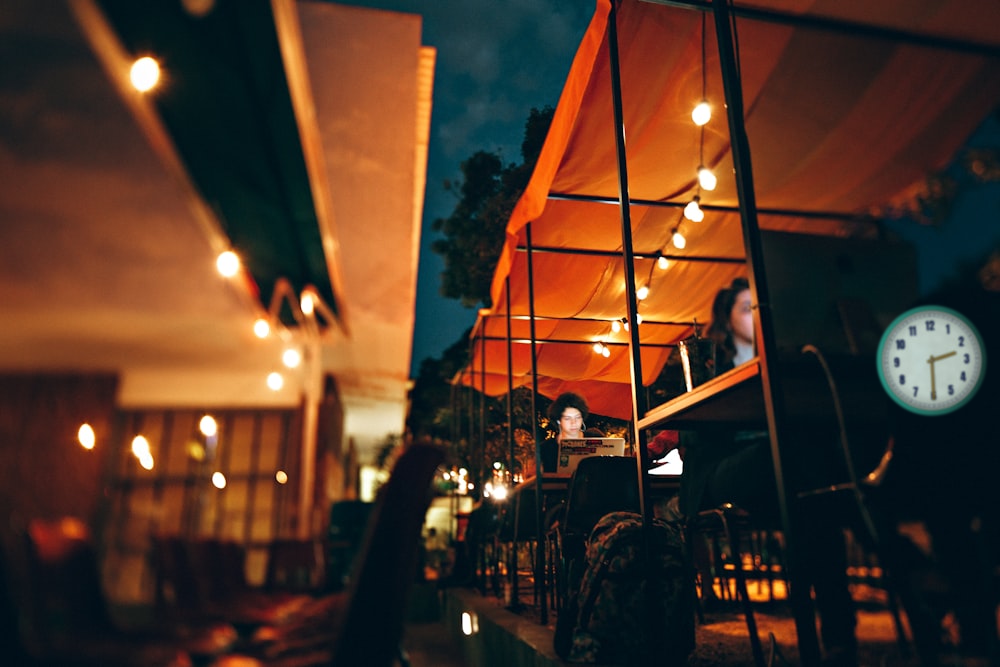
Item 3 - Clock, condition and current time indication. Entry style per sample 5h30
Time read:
2h30
